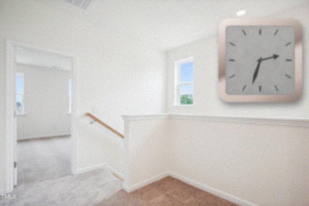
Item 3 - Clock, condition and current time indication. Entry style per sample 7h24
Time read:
2h33
